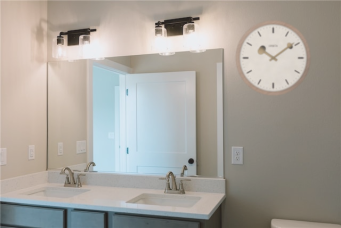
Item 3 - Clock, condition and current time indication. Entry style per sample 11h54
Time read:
10h09
